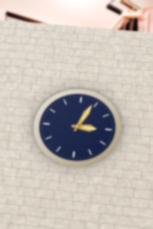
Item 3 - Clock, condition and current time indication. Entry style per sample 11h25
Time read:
3h04
